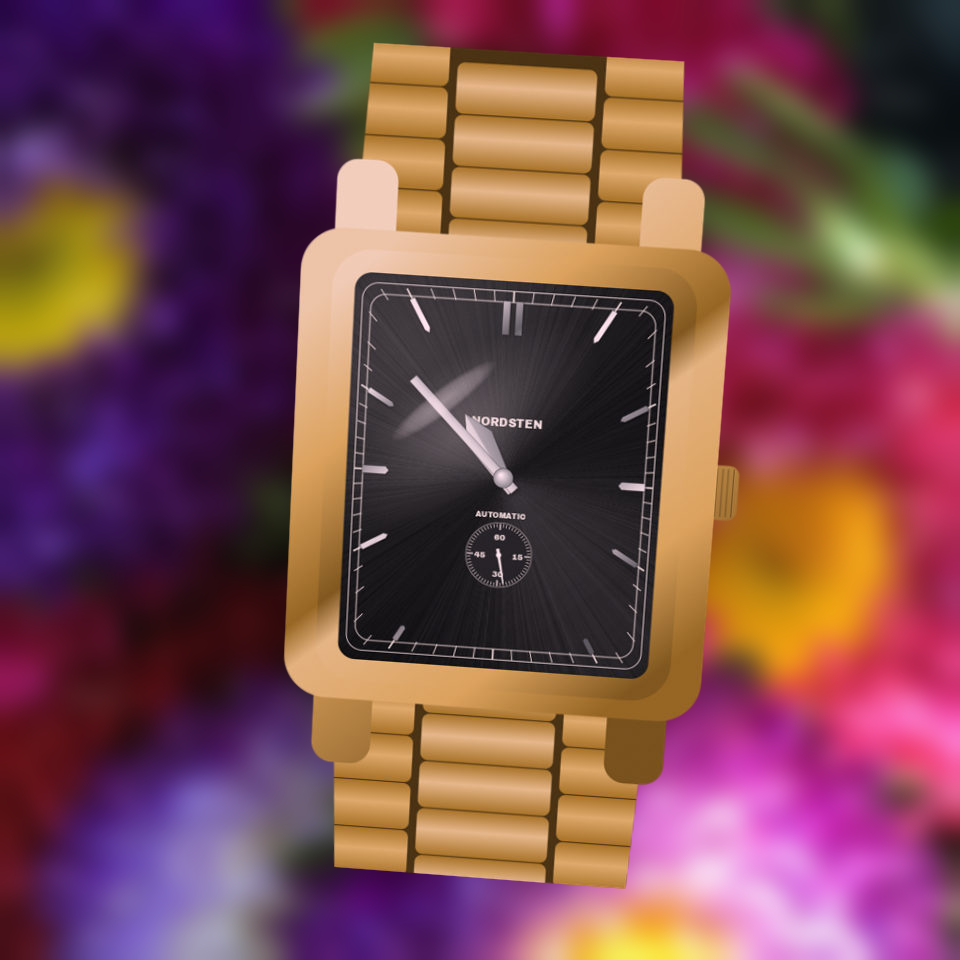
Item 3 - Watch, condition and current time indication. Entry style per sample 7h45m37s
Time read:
10h52m28s
